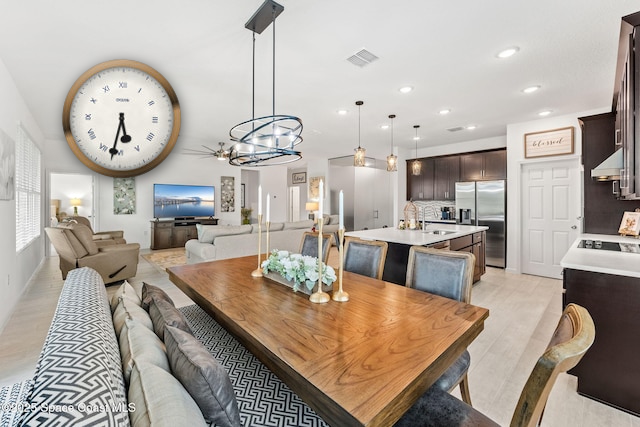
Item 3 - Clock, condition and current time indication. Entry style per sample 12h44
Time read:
5h32
